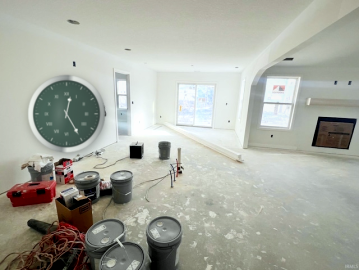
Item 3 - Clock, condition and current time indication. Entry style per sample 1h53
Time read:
12h25
